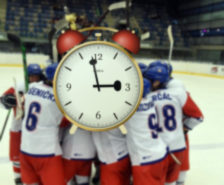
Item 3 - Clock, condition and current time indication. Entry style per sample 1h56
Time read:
2h58
